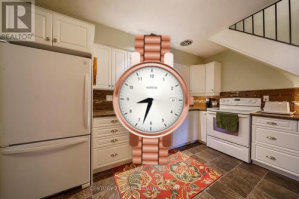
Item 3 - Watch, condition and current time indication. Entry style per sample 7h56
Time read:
8h33
